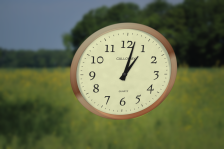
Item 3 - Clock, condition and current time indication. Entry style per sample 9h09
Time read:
1h02
